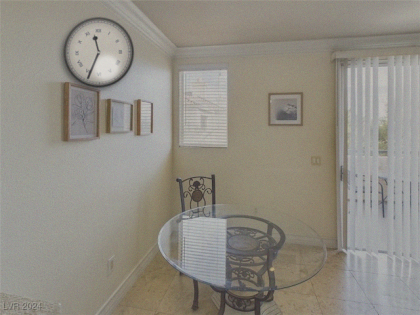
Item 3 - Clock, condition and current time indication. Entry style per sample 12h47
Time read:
11h34
